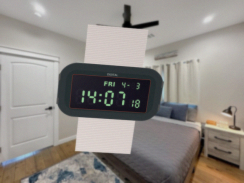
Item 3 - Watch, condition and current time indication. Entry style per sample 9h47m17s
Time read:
14h07m18s
